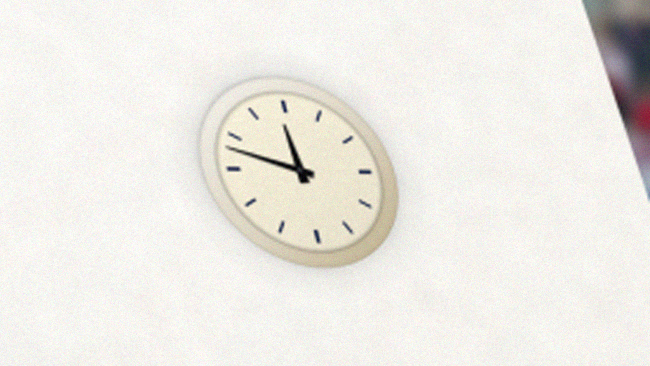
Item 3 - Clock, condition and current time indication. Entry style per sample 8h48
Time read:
11h48
